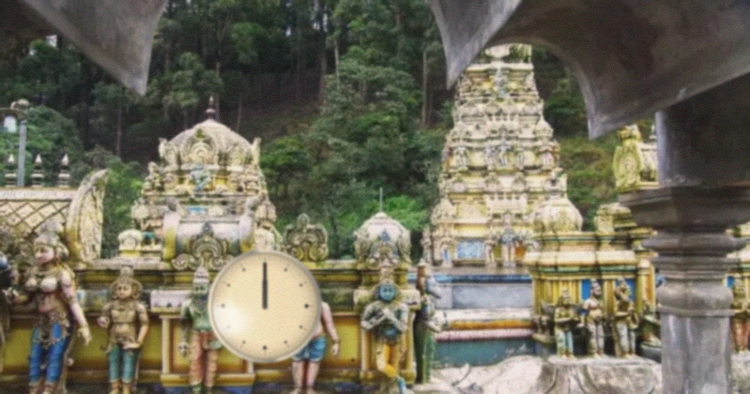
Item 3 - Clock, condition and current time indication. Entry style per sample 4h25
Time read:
12h00
